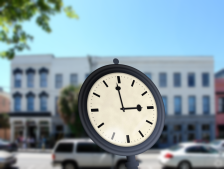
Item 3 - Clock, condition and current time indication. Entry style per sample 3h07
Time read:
2h59
